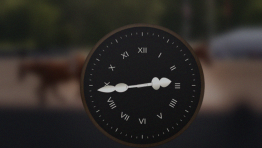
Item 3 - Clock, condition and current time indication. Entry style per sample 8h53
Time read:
2h44
